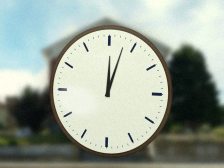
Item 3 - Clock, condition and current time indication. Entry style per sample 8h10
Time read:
12h03
